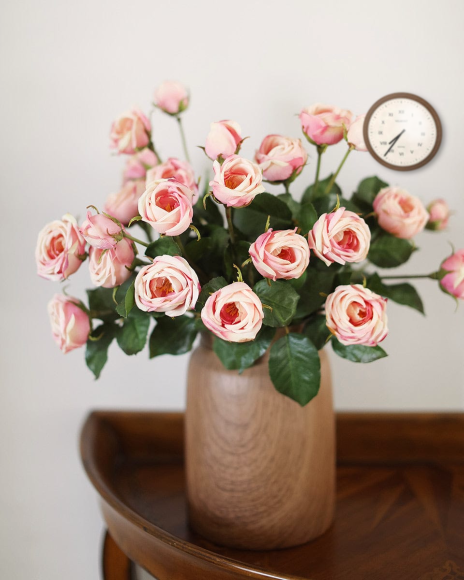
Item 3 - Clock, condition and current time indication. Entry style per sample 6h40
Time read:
7h36
